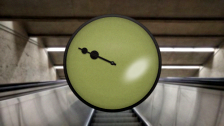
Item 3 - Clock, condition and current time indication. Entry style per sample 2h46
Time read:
9h49
